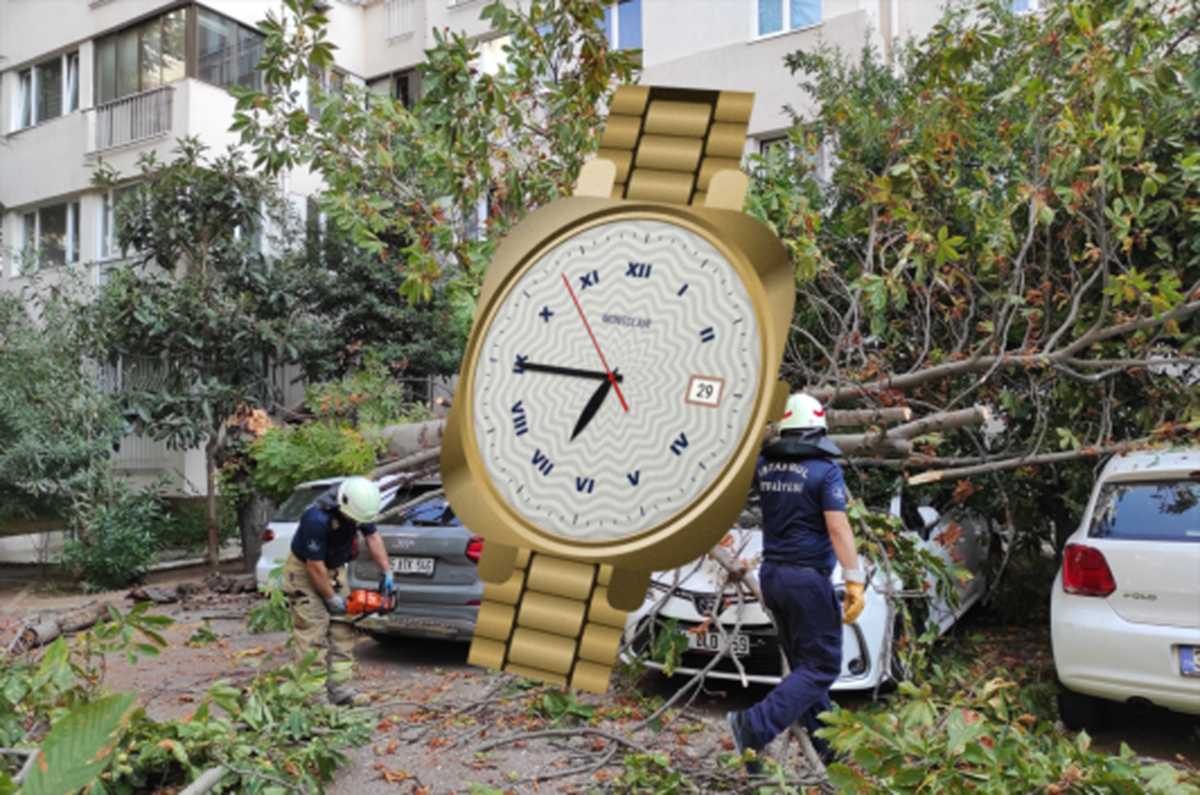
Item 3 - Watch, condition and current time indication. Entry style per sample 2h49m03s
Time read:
6h44m53s
